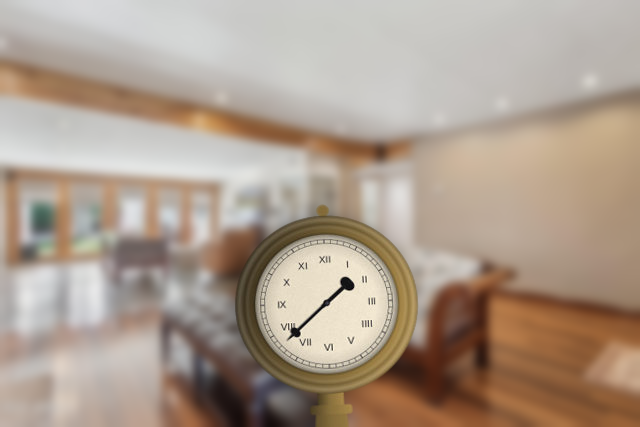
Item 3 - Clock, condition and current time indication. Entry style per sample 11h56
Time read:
1h38
